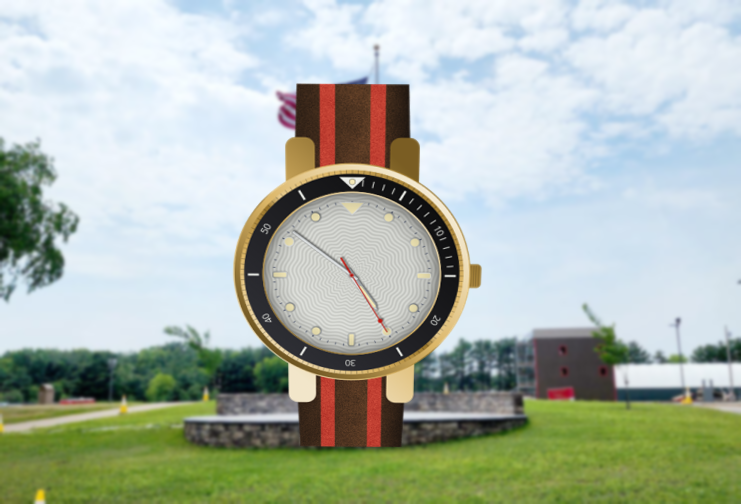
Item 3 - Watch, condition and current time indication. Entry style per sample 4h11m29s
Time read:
4h51m25s
